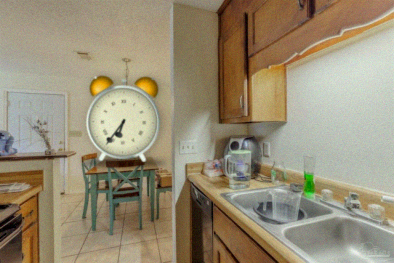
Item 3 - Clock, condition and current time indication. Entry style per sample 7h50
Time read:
6h36
